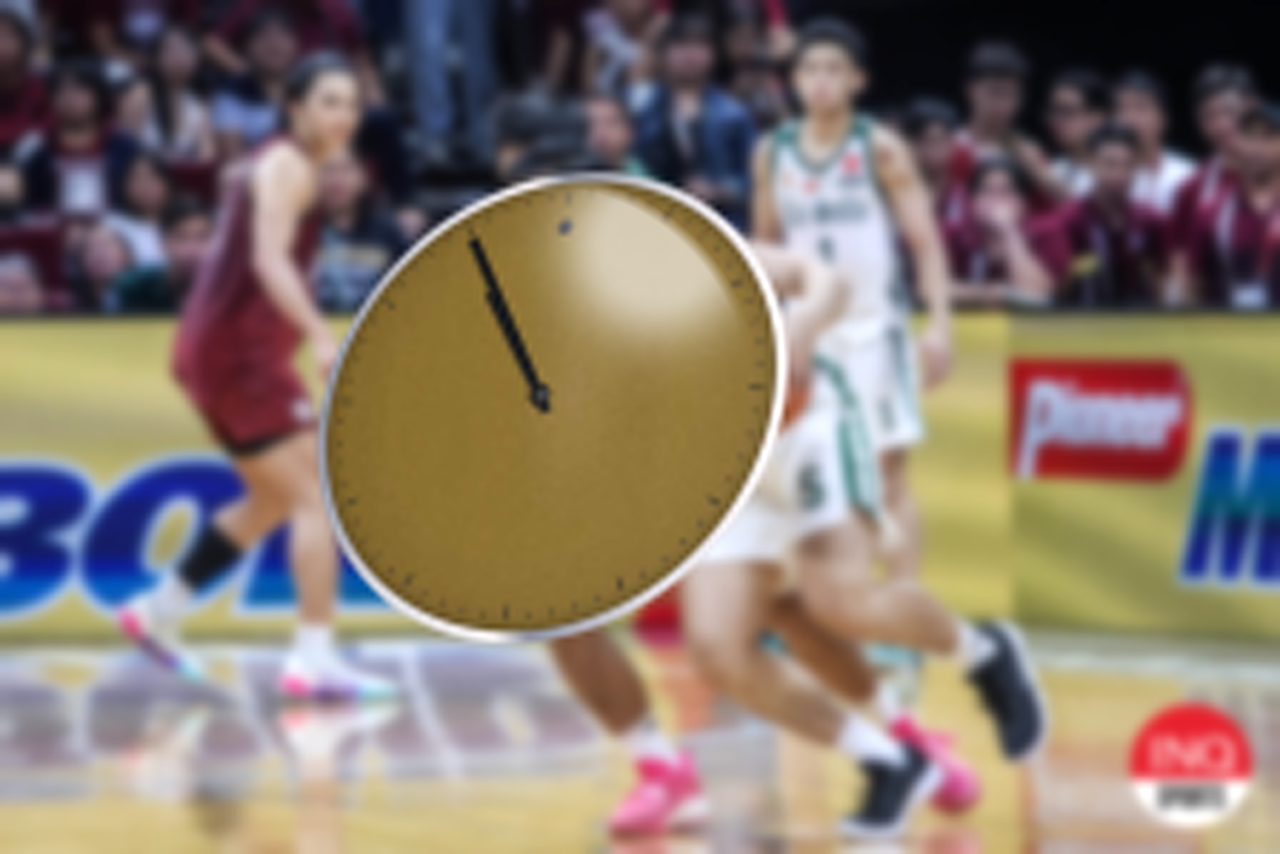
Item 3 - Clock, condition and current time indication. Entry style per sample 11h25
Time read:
10h55
